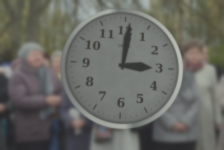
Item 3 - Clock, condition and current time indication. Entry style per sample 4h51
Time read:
3h01
